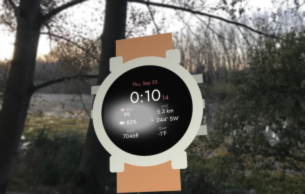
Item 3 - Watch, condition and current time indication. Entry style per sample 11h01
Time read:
0h10
